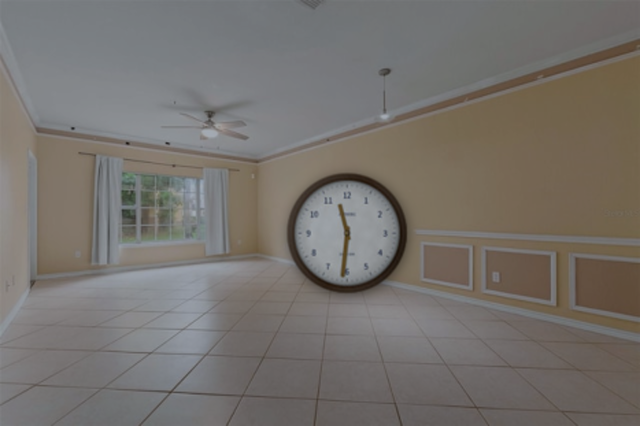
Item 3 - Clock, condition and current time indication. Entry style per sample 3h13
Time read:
11h31
